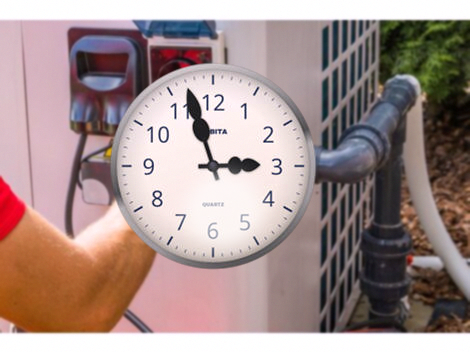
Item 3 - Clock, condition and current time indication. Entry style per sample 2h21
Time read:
2h57
